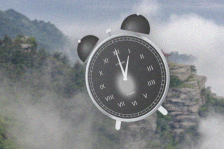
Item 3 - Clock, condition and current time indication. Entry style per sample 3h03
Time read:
1h00
